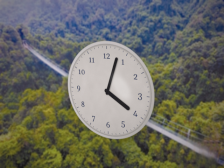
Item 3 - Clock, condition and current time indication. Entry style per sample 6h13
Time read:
4h03
